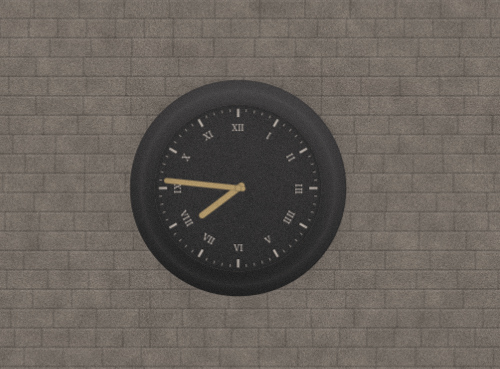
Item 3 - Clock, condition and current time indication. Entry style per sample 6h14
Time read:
7h46
